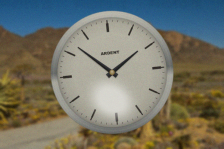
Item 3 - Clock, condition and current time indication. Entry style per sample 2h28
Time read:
1h52
